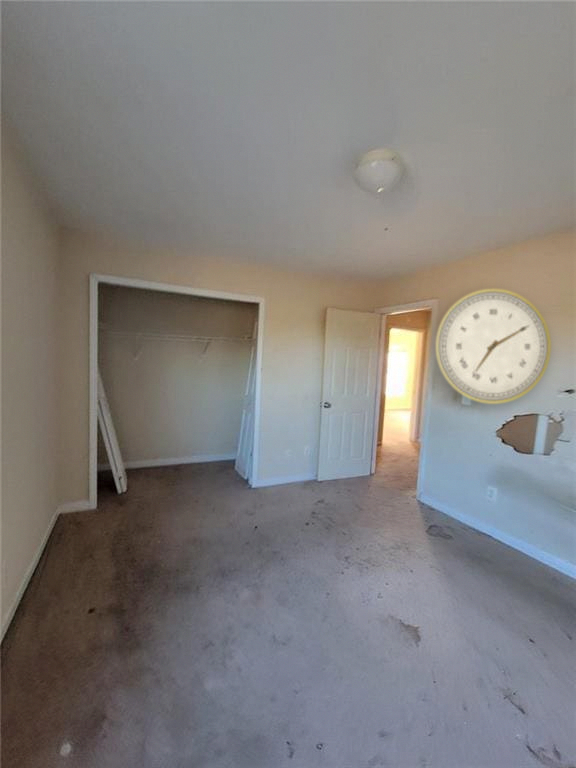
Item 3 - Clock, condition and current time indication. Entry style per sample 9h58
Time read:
7h10
